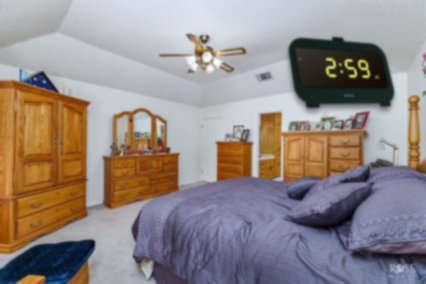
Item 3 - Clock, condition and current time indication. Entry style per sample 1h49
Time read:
2h59
